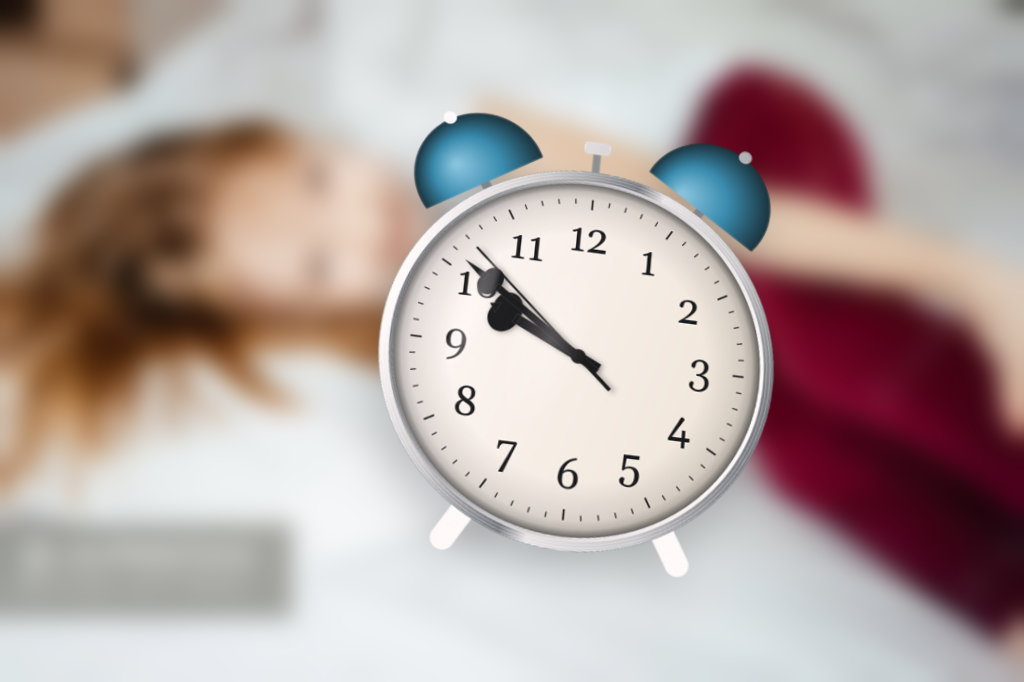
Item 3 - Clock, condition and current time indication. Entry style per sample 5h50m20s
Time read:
9h50m52s
